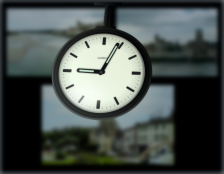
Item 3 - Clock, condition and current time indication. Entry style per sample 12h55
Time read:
9h04
